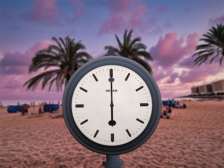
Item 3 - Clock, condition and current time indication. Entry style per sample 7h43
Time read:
6h00
